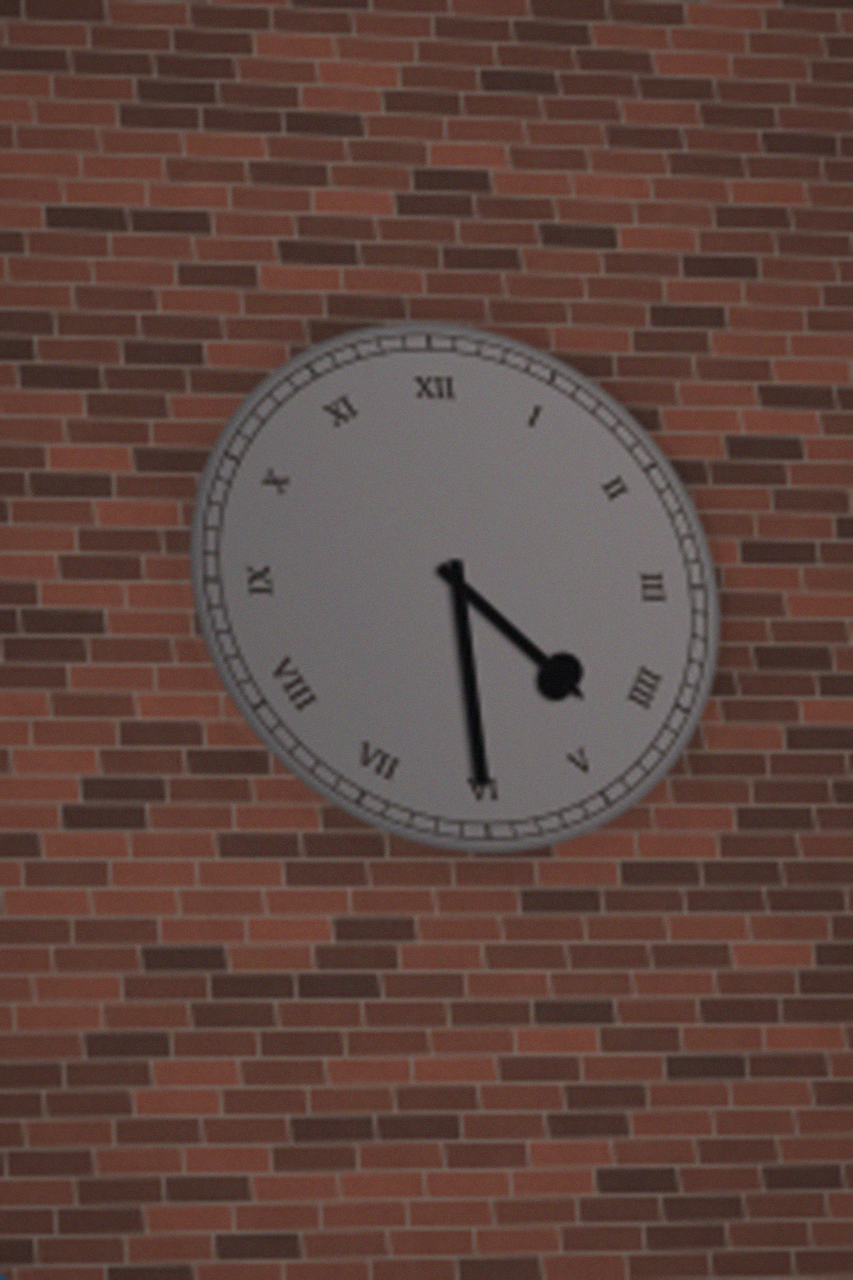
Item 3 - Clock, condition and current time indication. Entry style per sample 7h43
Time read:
4h30
